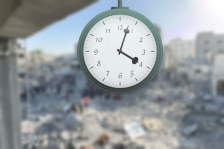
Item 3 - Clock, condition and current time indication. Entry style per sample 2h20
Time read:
4h03
